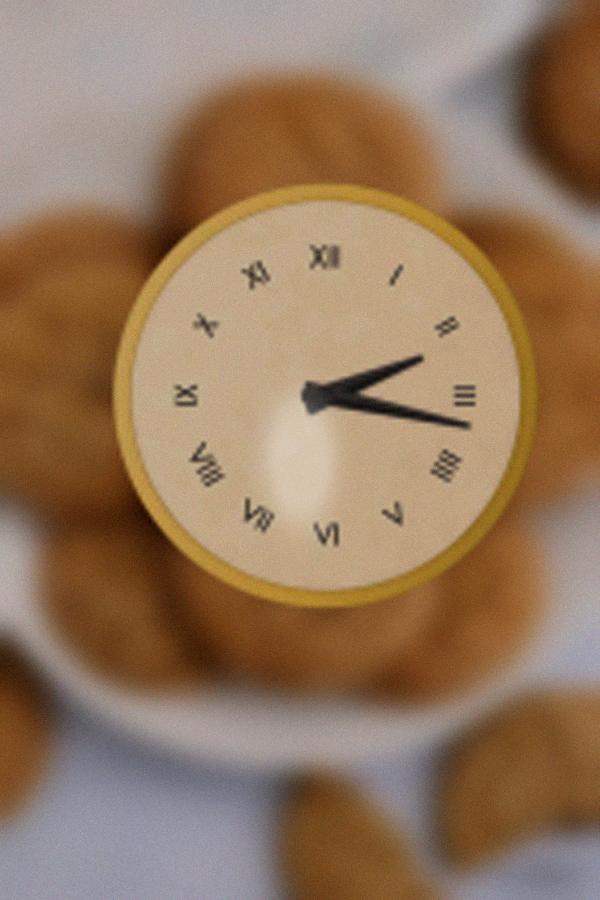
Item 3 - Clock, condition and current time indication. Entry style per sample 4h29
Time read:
2h17
